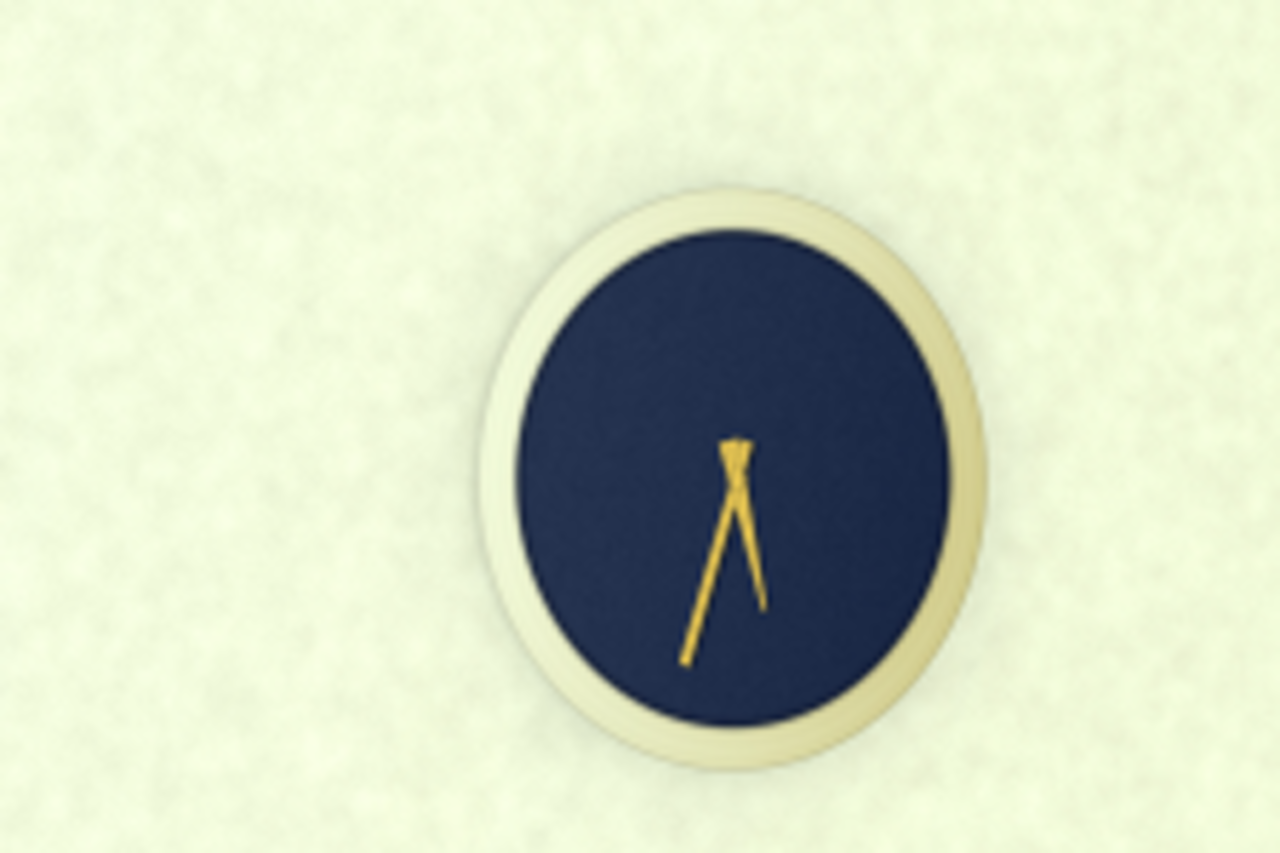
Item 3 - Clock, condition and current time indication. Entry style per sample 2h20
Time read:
5h33
